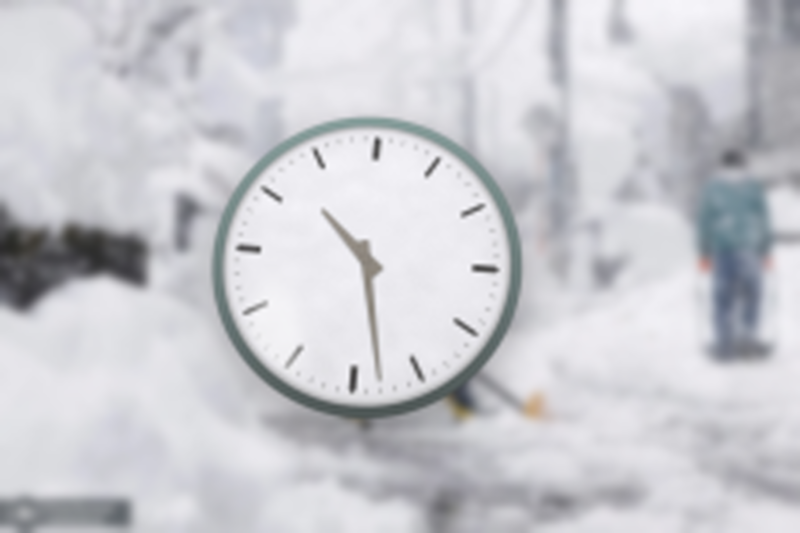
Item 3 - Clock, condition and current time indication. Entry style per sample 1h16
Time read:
10h28
